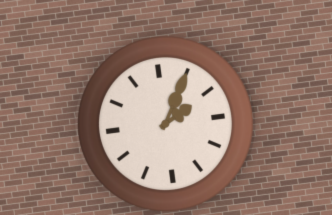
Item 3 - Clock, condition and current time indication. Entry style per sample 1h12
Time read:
2h05
